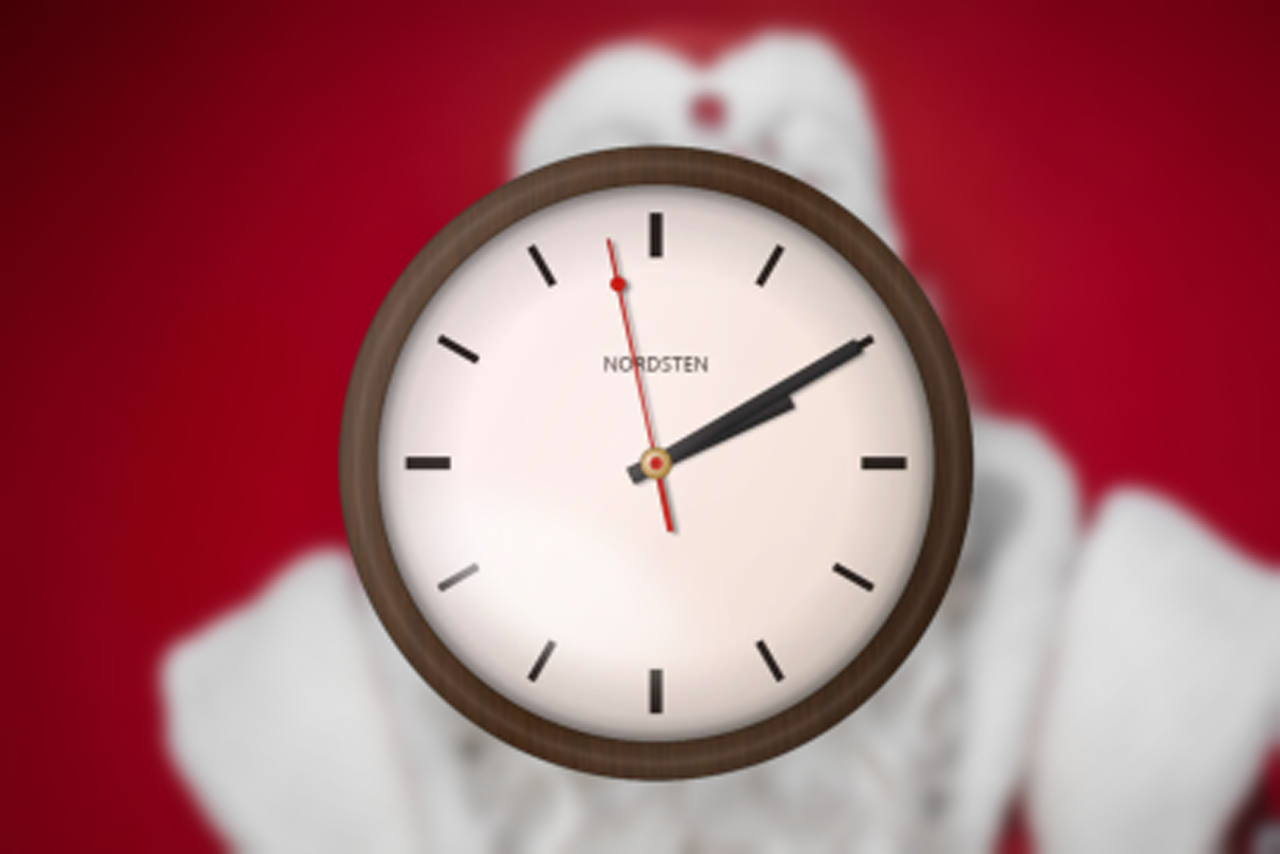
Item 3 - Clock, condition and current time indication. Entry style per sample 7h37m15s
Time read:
2h09m58s
